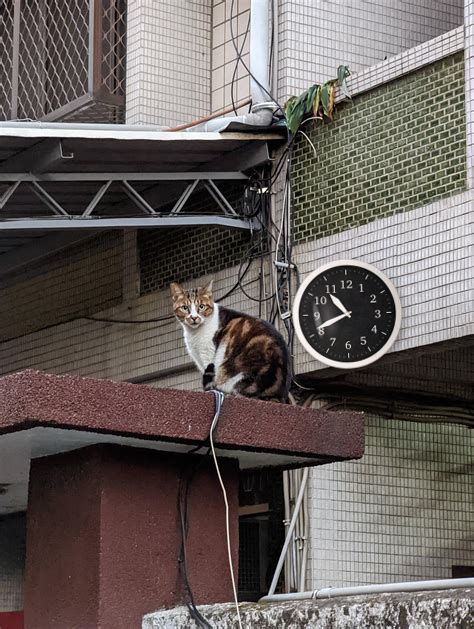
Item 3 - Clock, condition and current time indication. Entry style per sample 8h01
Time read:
10h41
